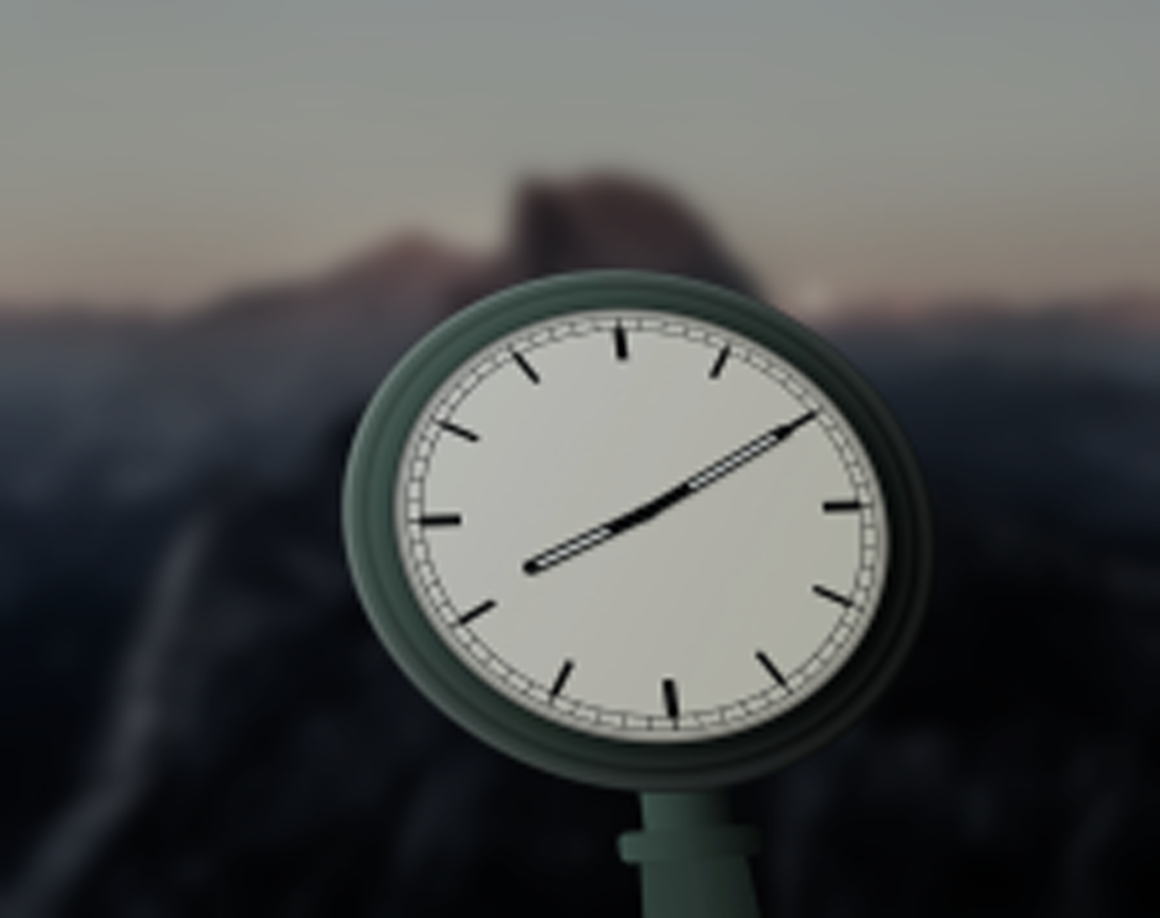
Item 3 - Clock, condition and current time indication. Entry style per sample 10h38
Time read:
8h10
